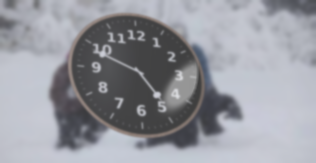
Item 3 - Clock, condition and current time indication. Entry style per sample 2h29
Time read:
4h49
